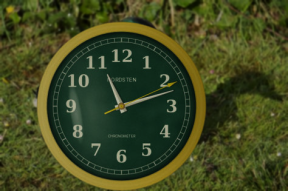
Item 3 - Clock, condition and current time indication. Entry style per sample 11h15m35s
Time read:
11h12m11s
